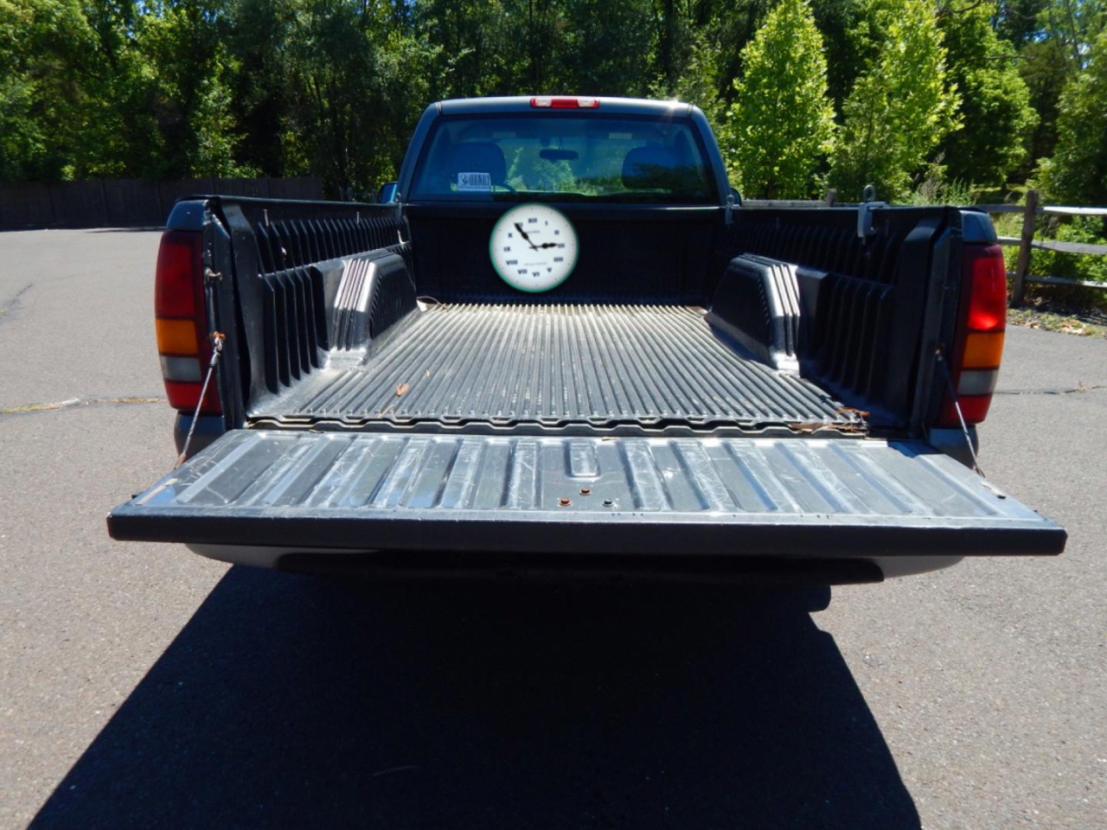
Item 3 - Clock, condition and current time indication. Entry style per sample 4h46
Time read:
2h54
